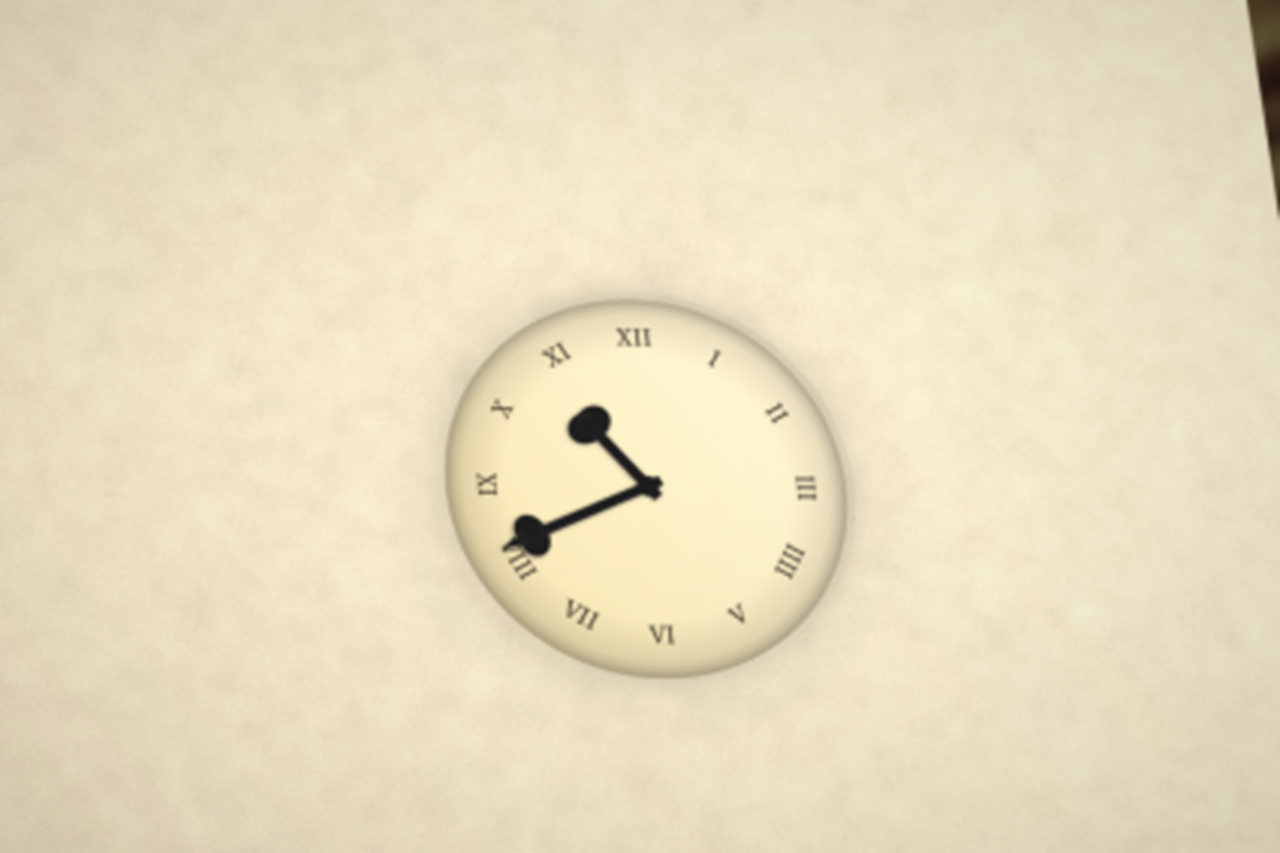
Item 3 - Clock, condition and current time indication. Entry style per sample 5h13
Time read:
10h41
